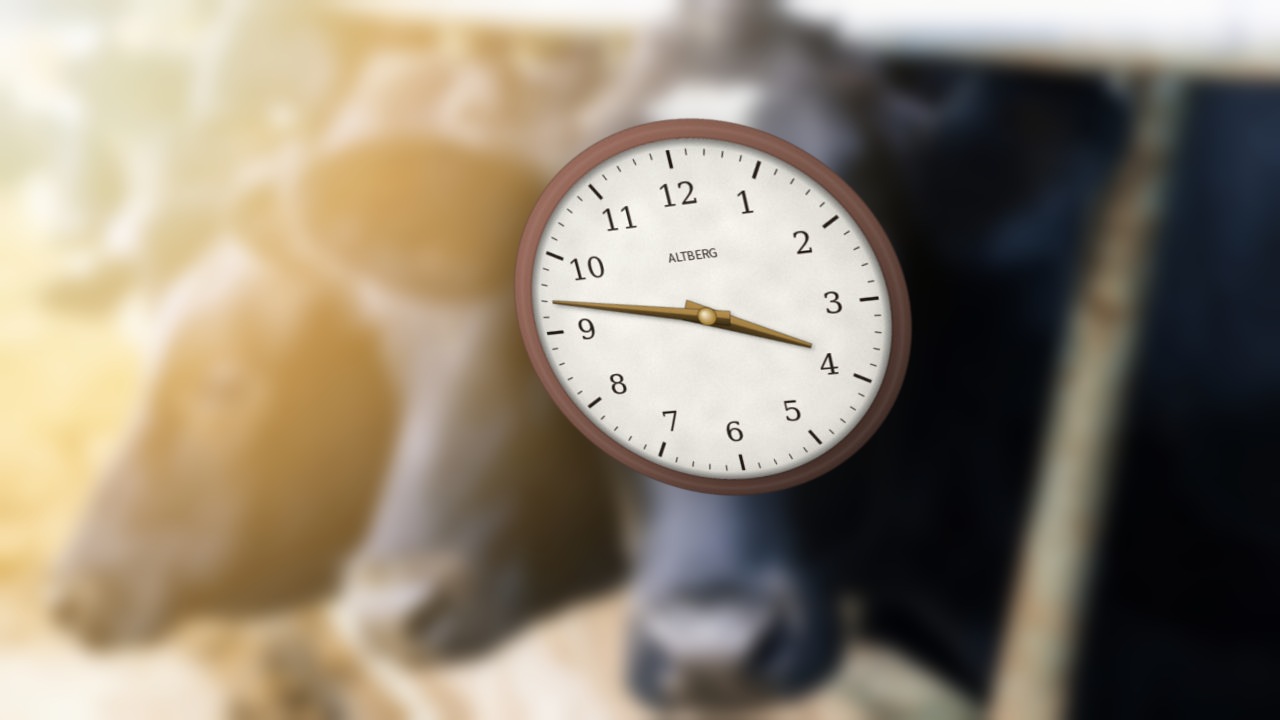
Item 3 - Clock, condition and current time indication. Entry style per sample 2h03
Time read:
3h47
